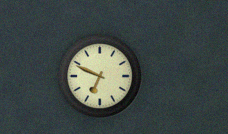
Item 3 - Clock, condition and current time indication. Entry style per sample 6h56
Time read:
6h49
